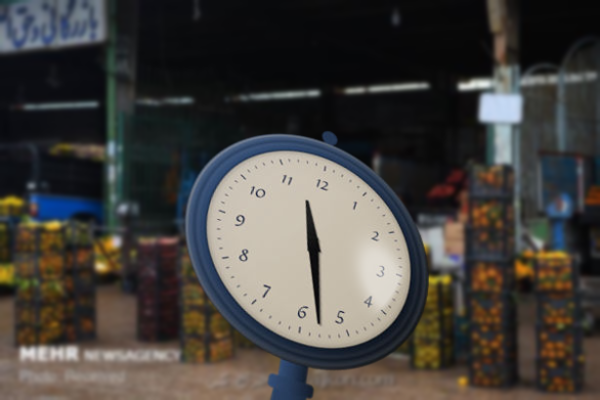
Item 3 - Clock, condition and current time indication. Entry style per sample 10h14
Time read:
11h28
